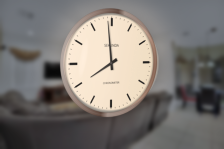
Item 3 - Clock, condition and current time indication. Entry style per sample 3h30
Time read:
7h59
